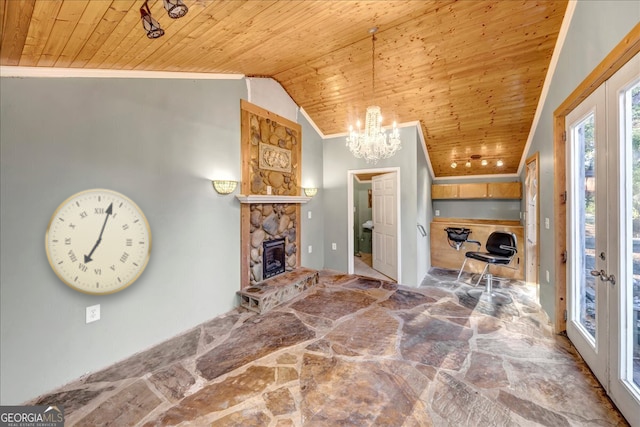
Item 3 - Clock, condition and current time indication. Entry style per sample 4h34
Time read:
7h03
